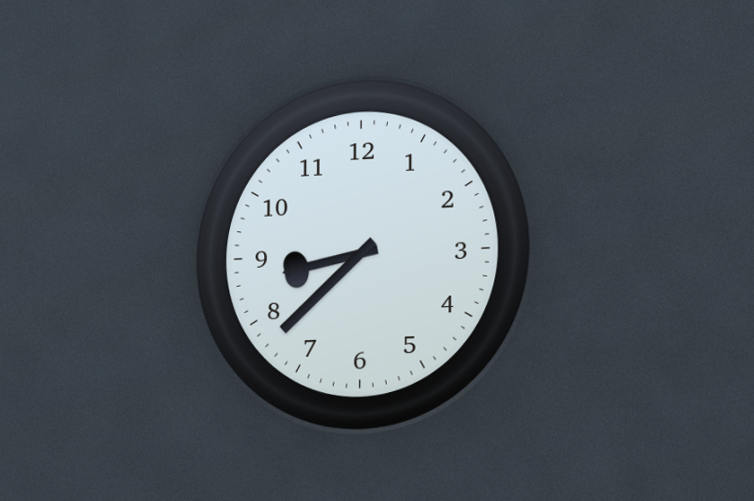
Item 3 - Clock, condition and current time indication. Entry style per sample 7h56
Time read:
8h38
